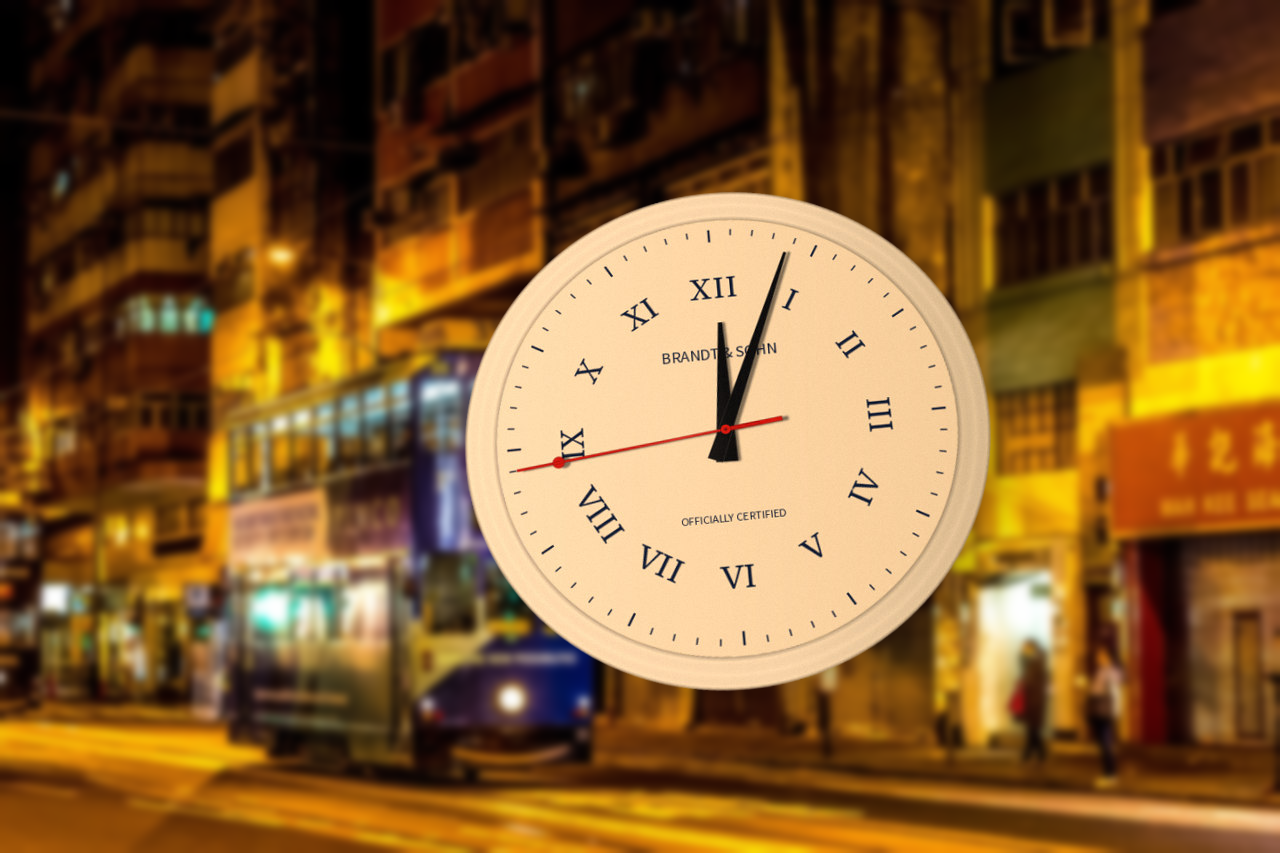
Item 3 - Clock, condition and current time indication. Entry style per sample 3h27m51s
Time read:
12h03m44s
